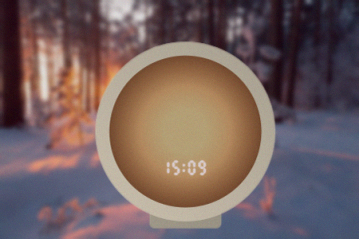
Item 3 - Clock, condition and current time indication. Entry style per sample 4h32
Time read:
15h09
